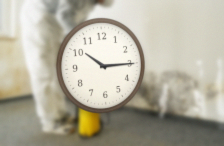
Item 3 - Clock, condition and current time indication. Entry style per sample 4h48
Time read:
10h15
